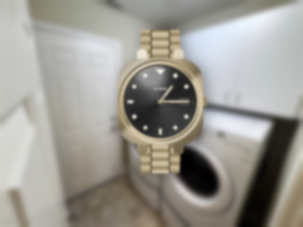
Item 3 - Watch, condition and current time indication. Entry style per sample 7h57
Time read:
1h15
